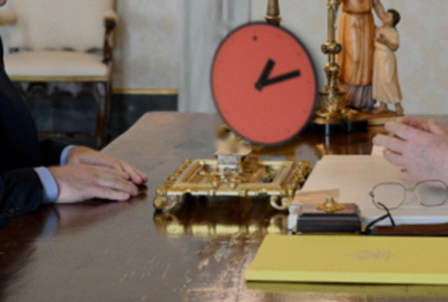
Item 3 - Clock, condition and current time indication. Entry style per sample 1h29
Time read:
1h13
